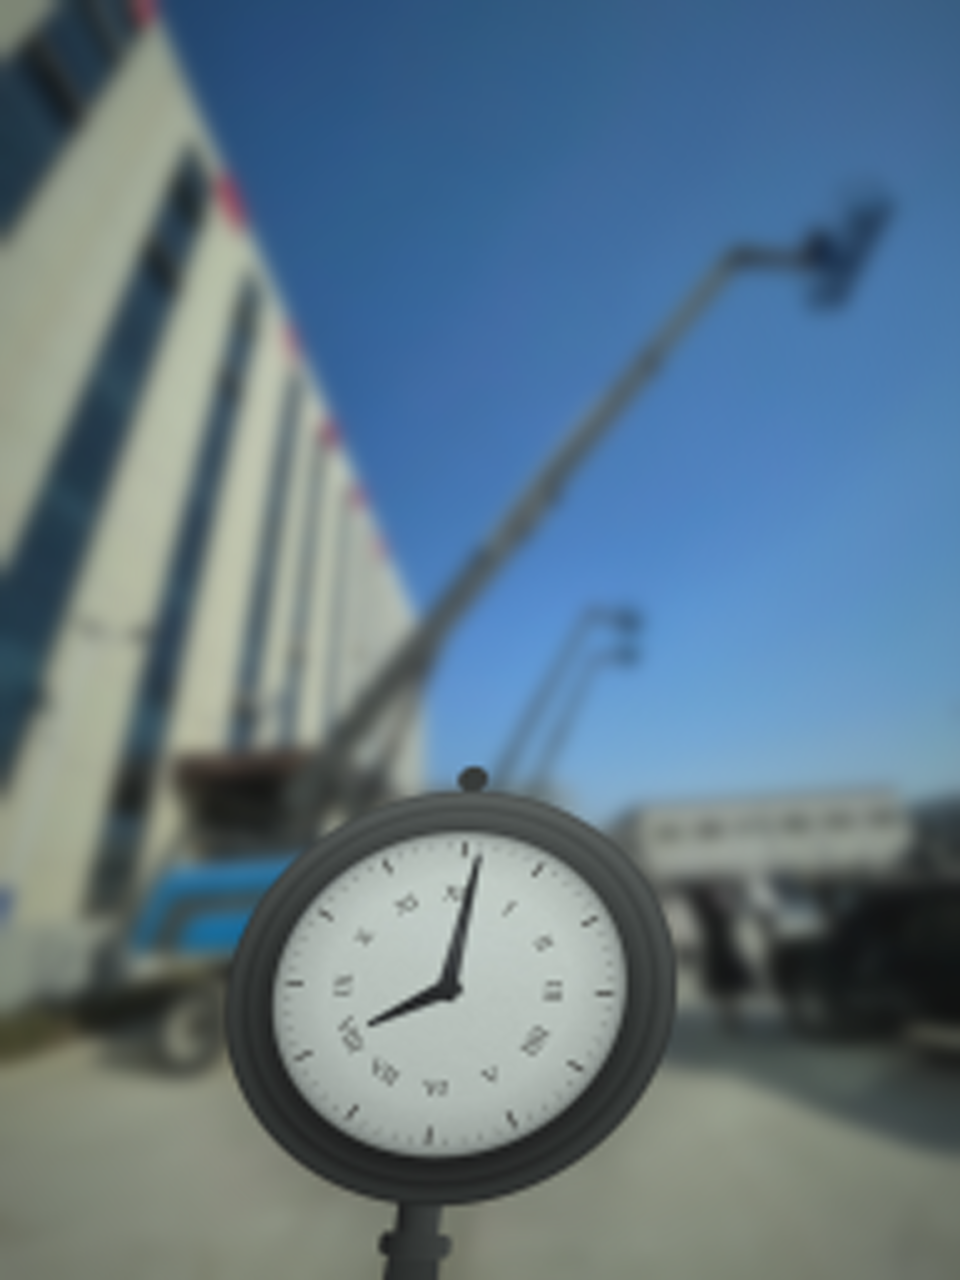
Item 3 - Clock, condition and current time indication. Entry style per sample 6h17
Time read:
8h01
